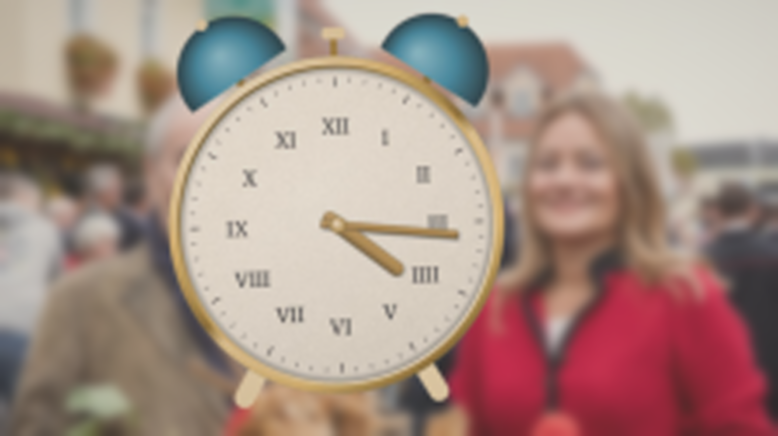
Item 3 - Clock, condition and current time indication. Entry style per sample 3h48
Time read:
4h16
